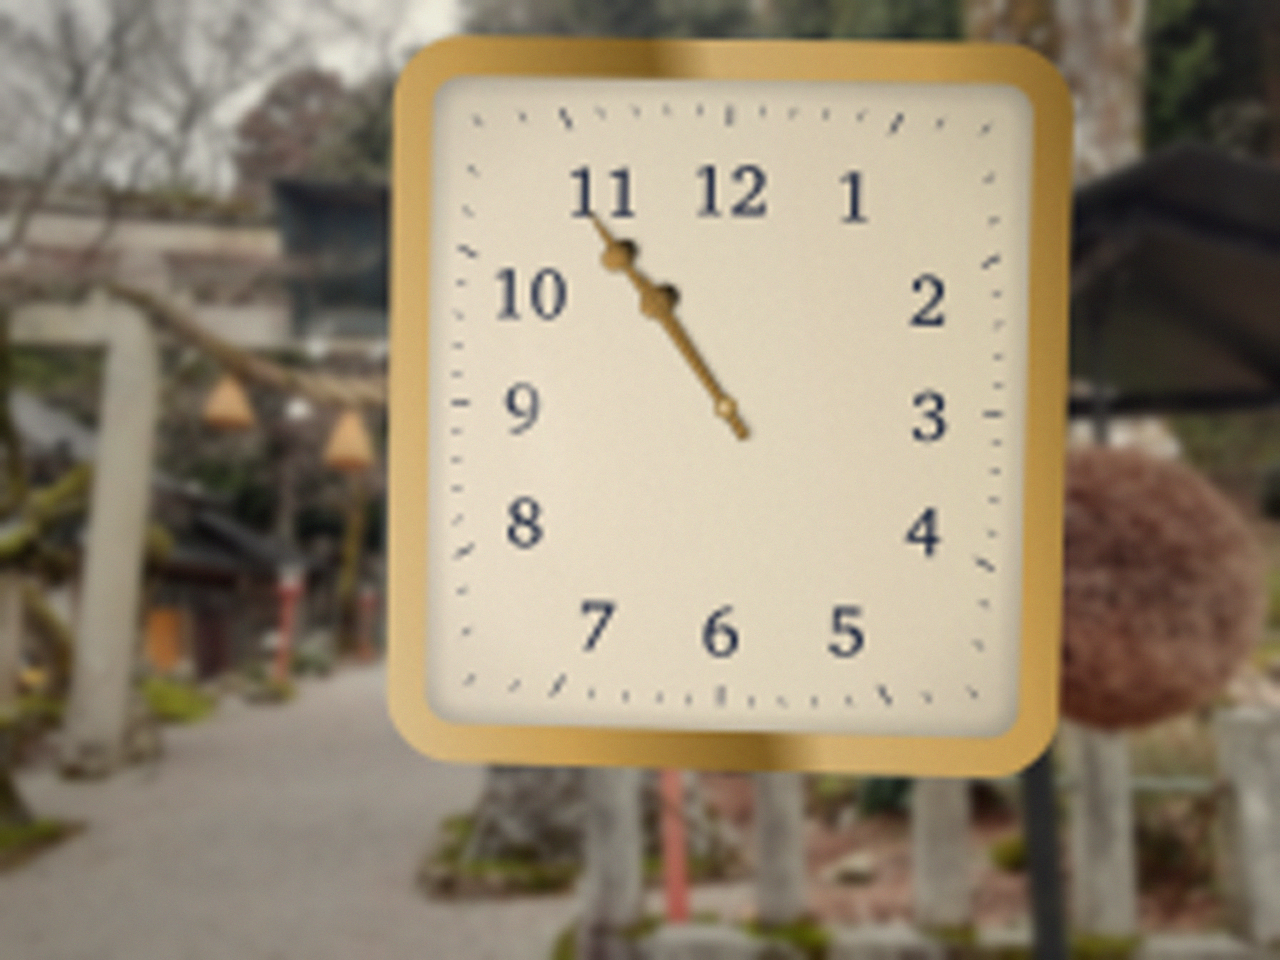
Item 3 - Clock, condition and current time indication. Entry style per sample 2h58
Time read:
10h54
